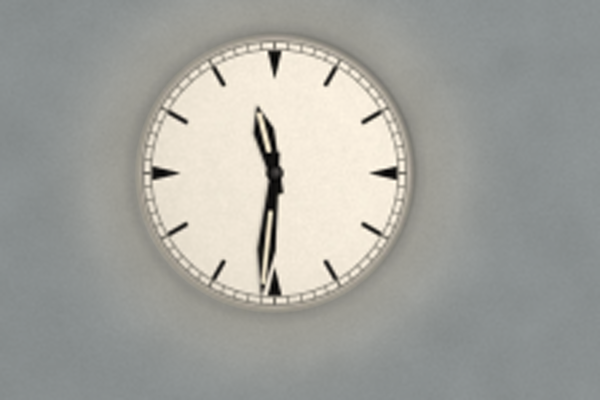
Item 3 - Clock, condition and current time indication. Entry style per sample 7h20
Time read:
11h31
